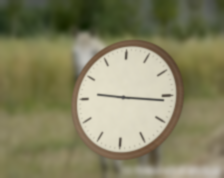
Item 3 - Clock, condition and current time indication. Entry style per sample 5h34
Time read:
9h16
